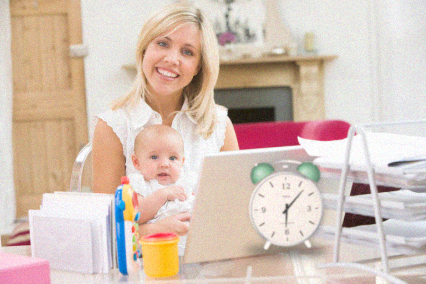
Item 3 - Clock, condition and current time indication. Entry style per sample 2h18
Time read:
6h07
